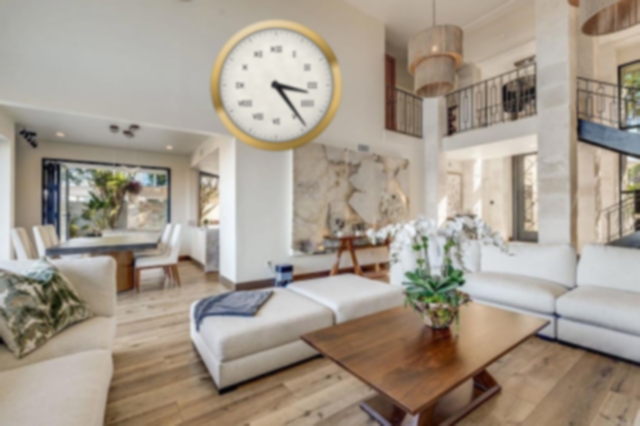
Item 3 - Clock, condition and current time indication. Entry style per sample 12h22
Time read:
3h24
